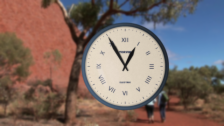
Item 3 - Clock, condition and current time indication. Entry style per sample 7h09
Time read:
12h55
